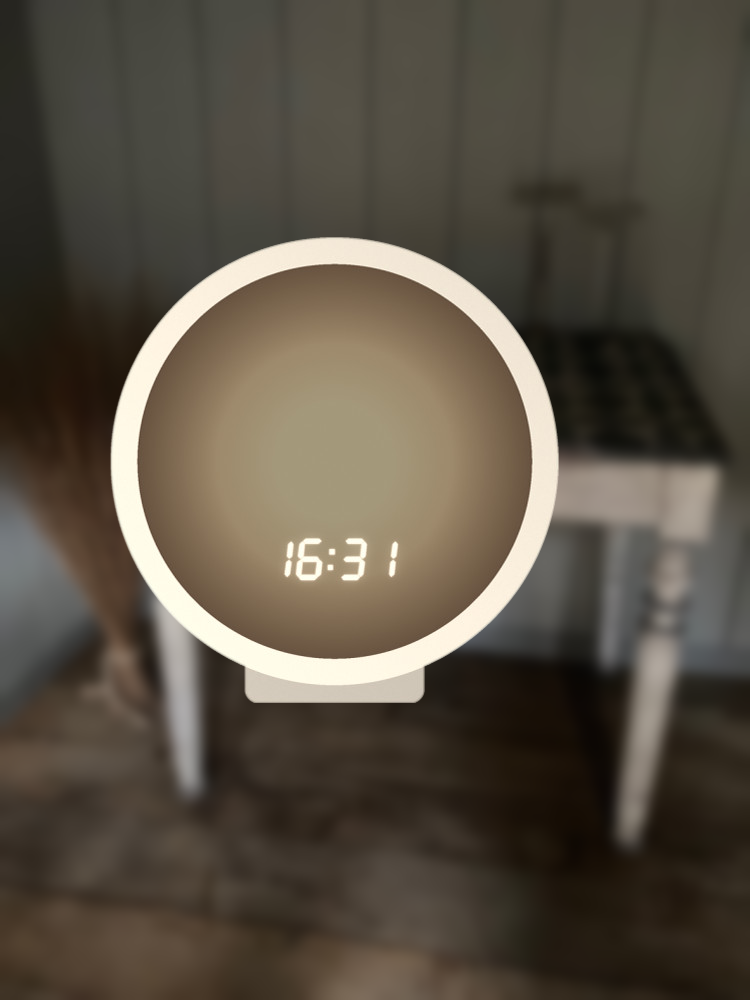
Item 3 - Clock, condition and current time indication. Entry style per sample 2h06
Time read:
16h31
